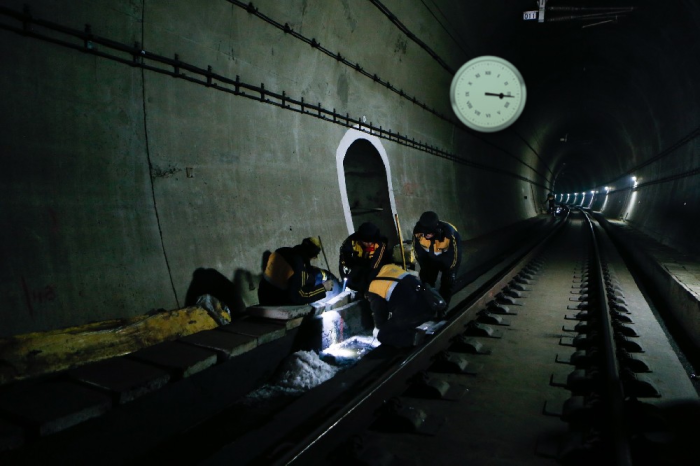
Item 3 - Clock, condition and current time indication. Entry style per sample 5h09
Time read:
3h16
